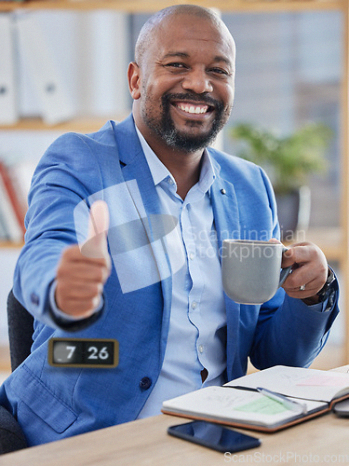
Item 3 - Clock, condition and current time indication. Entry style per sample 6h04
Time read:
7h26
